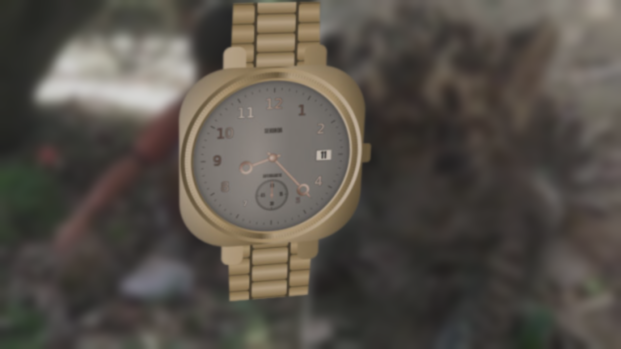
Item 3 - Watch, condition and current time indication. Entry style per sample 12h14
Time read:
8h23
